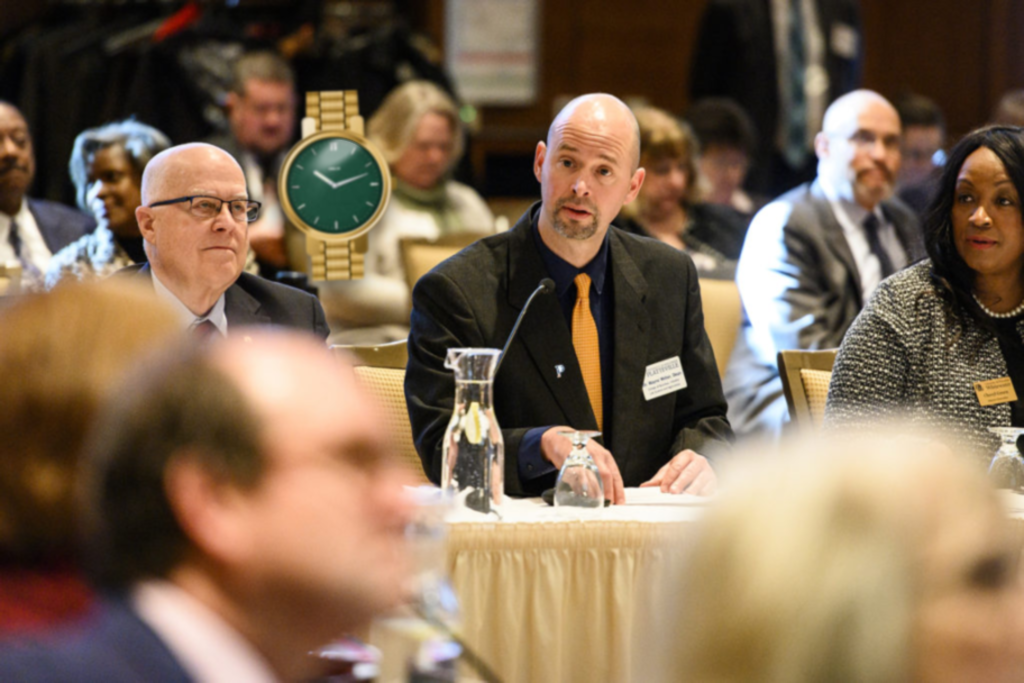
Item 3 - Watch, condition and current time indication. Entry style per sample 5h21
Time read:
10h12
